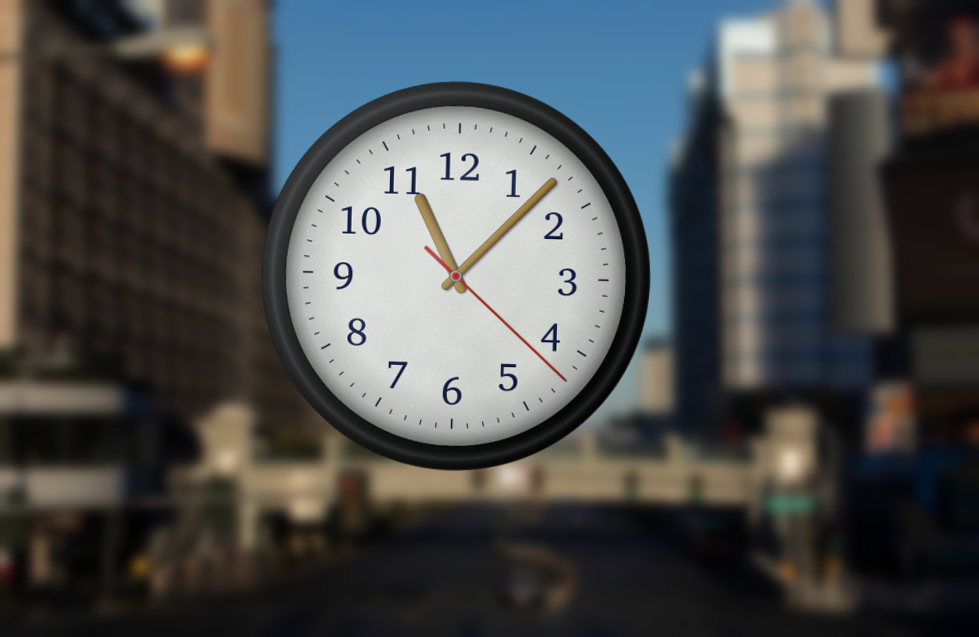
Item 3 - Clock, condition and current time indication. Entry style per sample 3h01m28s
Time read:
11h07m22s
